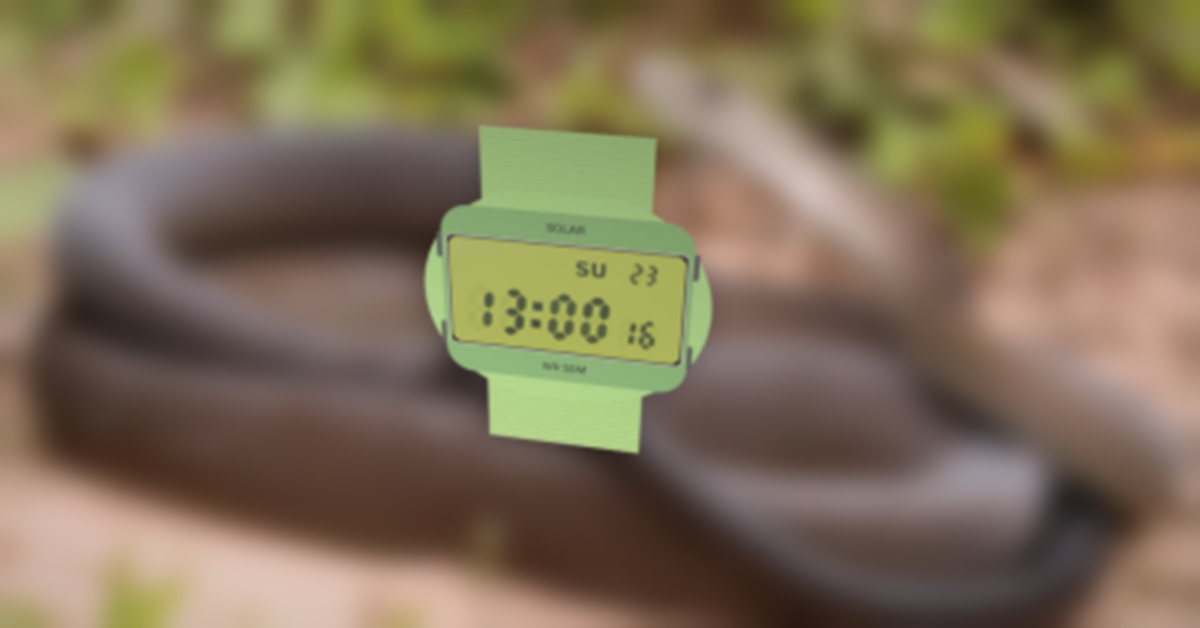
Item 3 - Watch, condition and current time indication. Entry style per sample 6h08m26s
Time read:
13h00m16s
